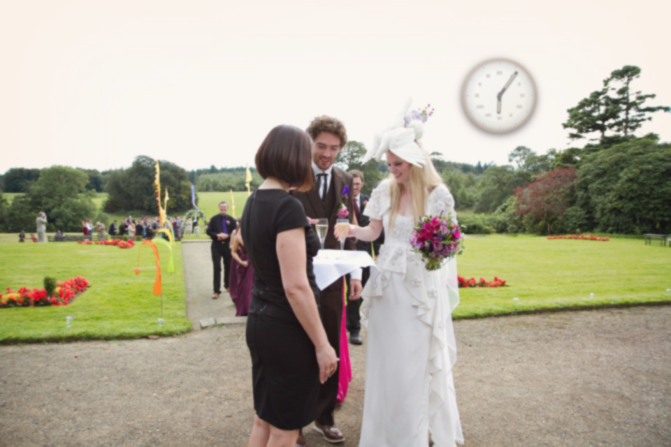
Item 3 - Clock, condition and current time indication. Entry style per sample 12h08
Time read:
6h06
